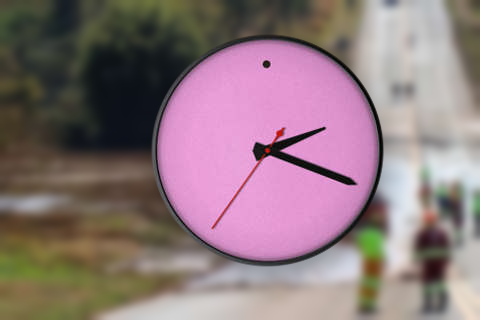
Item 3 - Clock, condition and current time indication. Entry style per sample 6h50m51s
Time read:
2h18m36s
